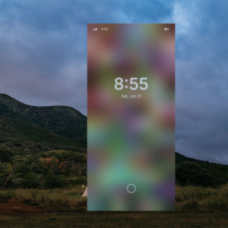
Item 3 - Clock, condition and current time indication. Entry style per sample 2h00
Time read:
8h55
